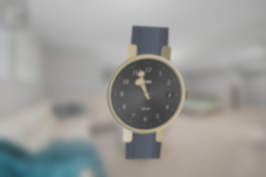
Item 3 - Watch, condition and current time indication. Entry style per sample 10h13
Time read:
10h57
